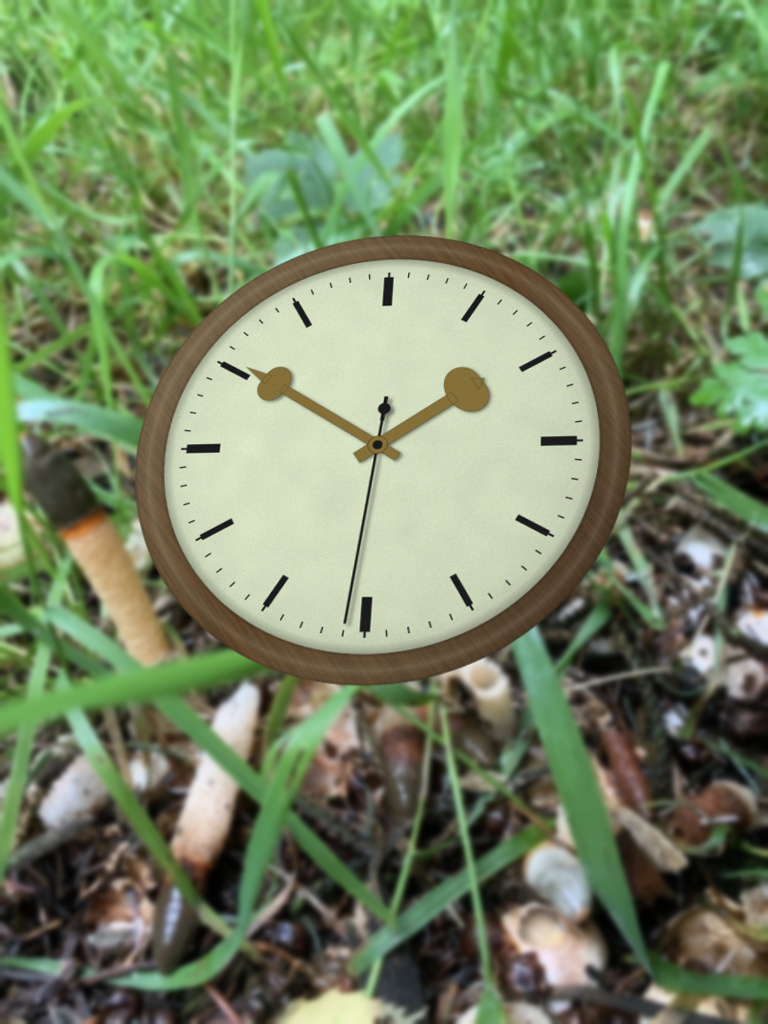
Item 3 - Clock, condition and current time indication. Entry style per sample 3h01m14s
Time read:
1h50m31s
